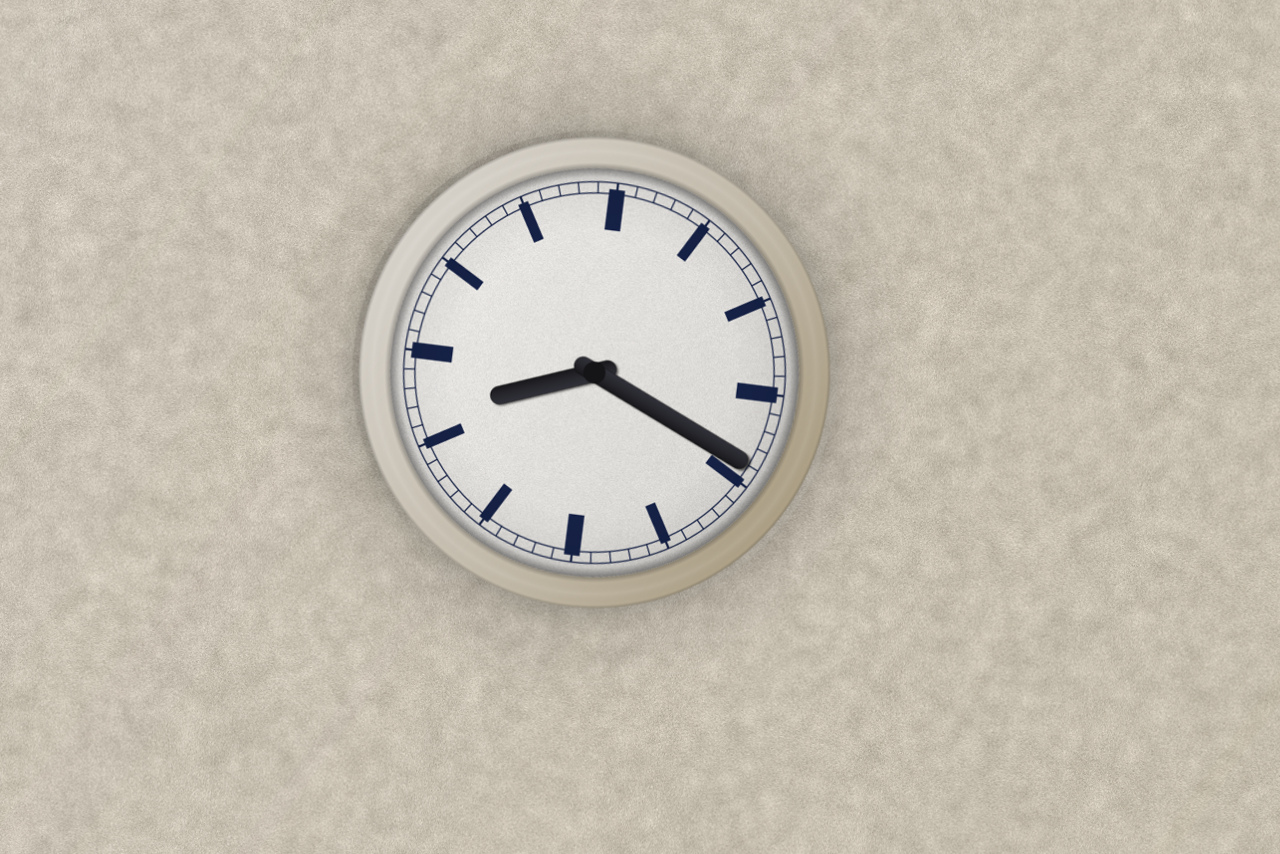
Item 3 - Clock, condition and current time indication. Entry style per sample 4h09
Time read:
8h19
